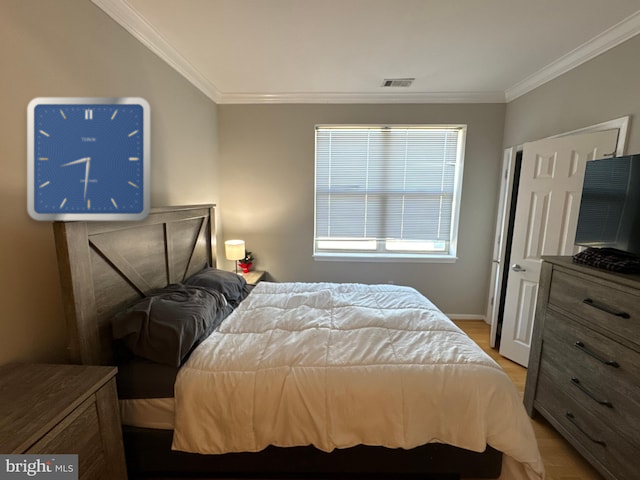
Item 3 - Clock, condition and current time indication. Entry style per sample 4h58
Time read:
8h31
